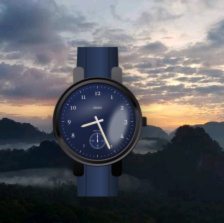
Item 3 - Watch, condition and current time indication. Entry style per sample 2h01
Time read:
8h26
